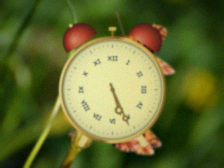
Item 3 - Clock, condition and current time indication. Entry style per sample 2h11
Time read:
5h26
